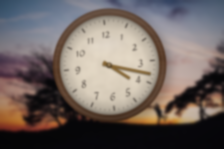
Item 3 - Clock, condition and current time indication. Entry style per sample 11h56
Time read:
4h18
